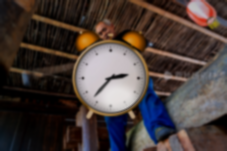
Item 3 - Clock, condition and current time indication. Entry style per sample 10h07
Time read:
2h37
